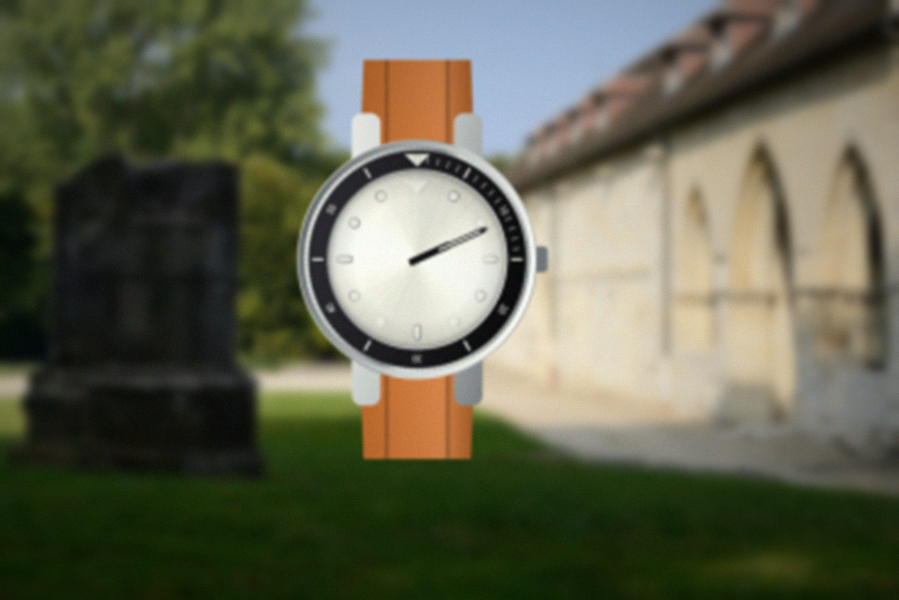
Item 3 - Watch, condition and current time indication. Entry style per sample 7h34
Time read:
2h11
